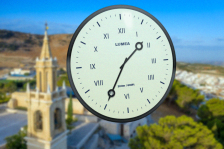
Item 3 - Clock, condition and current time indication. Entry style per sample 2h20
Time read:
1h35
